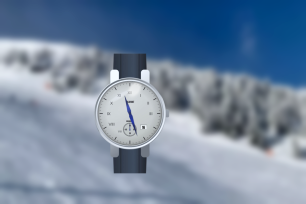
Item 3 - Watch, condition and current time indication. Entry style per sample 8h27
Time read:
11h27
